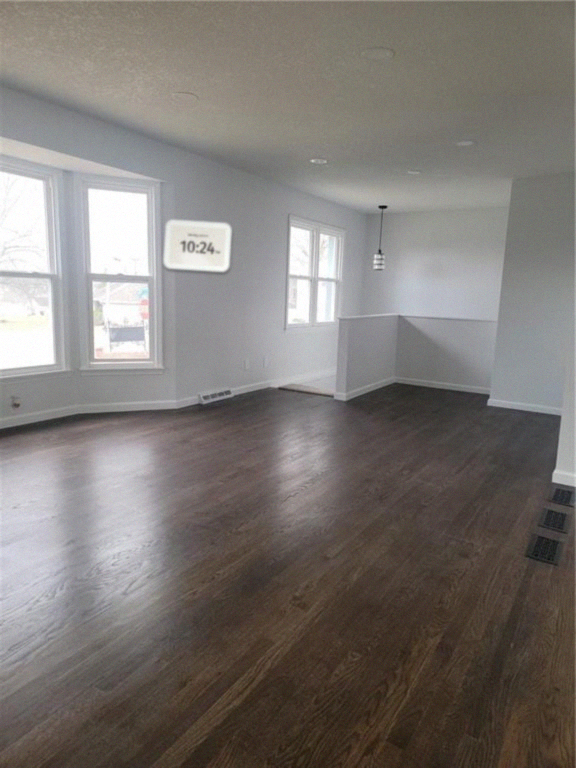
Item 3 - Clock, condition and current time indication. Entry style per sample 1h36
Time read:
10h24
